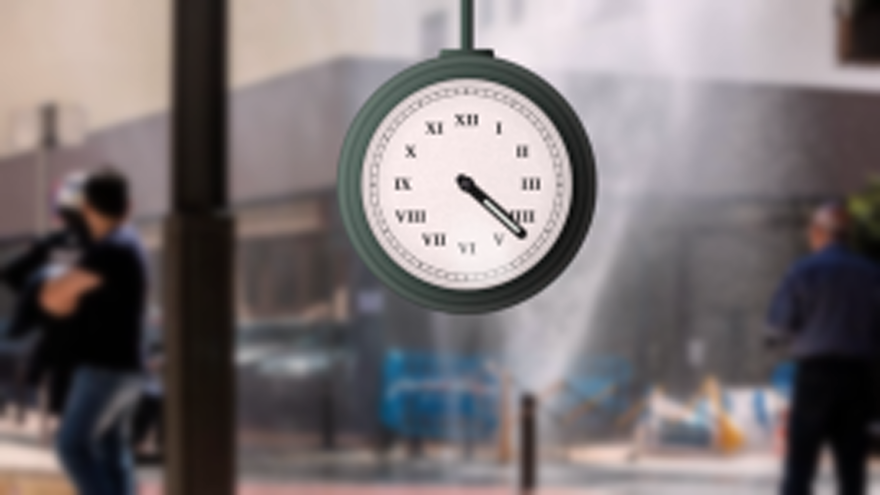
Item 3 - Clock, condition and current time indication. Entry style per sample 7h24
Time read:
4h22
